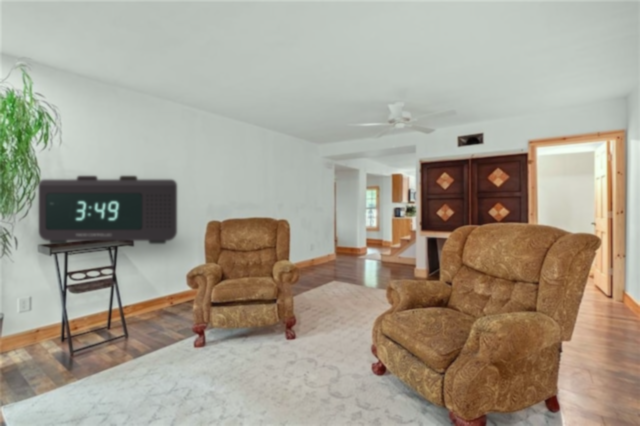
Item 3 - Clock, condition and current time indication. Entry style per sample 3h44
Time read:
3h49
